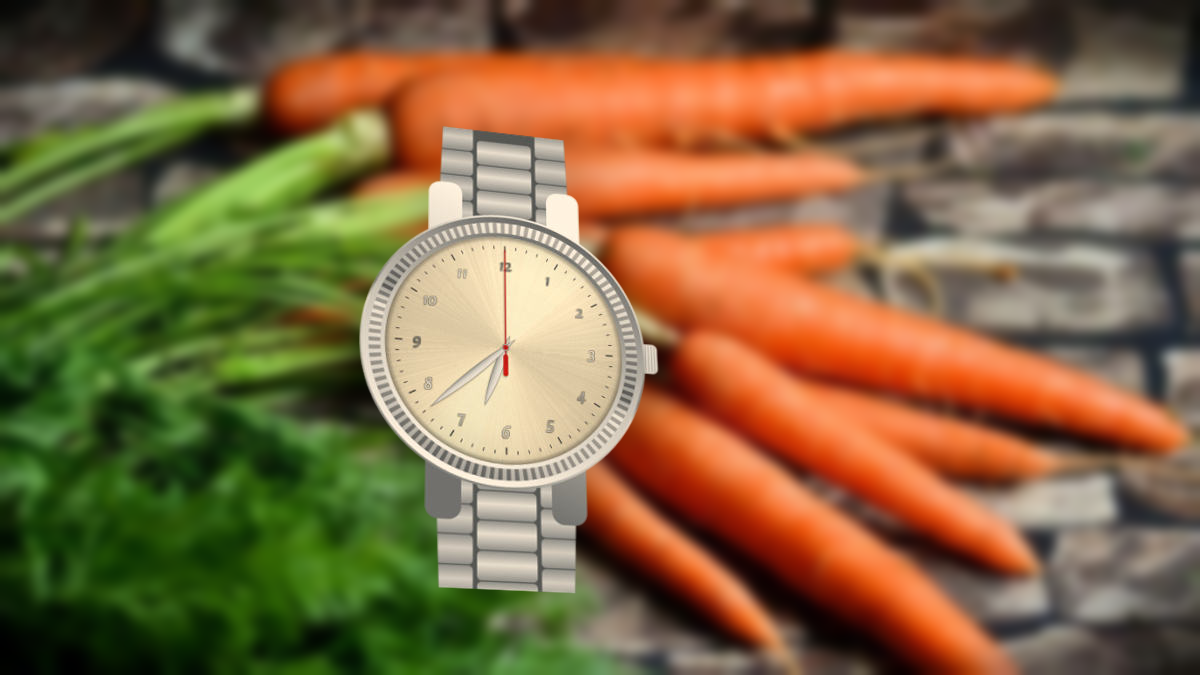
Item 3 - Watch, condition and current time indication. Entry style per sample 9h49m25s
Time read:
6h38m00s
